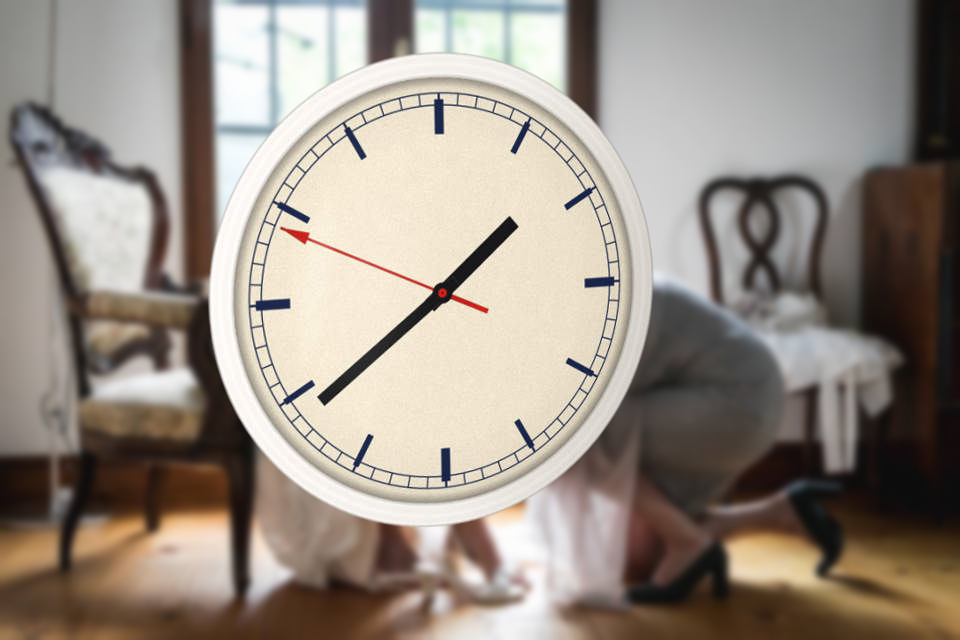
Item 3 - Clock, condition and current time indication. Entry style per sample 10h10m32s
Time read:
1h38m49s
